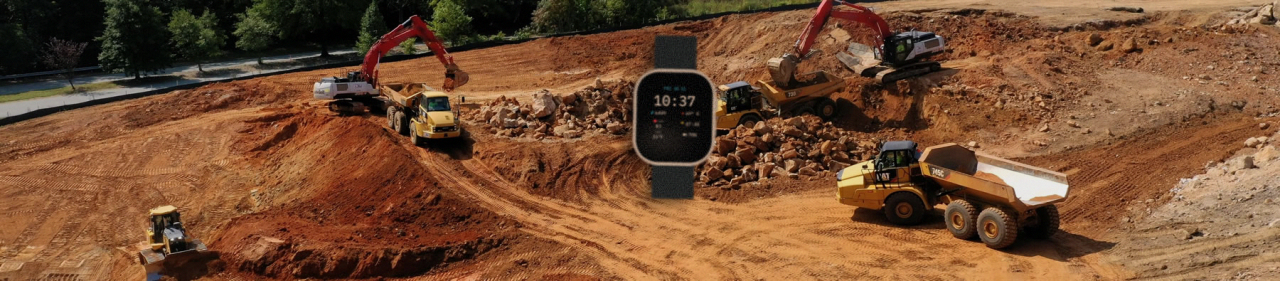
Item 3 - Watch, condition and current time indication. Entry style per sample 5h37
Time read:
10h37
